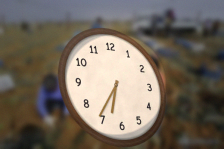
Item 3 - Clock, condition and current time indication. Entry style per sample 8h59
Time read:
6h36
